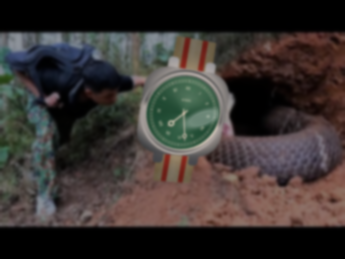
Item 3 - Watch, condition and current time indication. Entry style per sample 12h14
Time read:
7h28
